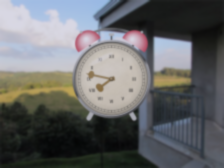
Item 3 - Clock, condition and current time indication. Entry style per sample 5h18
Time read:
7h47
